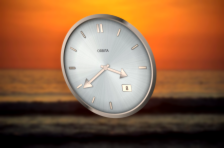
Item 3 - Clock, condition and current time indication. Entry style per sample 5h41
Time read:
3h39
